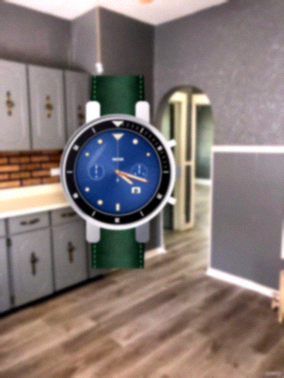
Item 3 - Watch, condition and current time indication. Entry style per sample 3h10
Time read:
4h18
